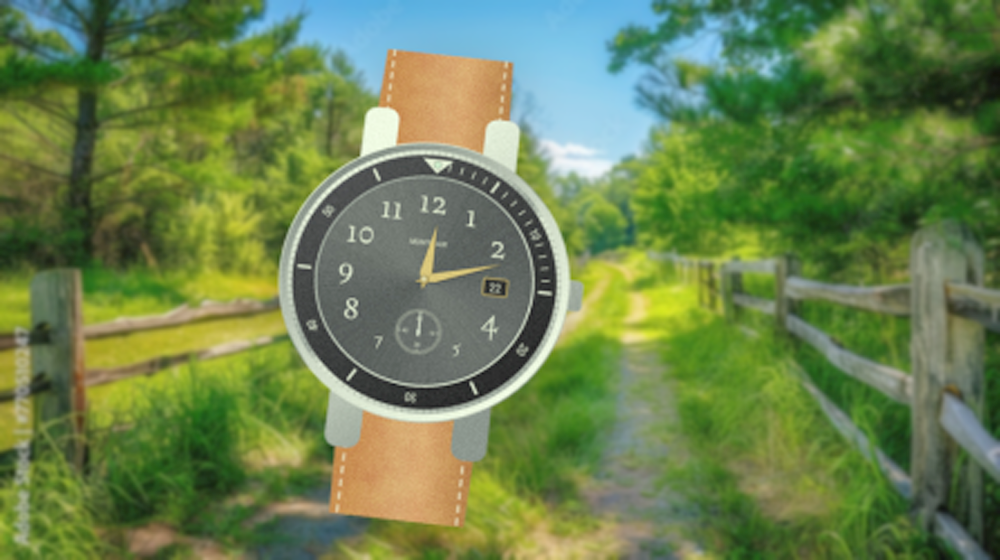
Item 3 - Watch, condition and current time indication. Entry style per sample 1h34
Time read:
12h12
